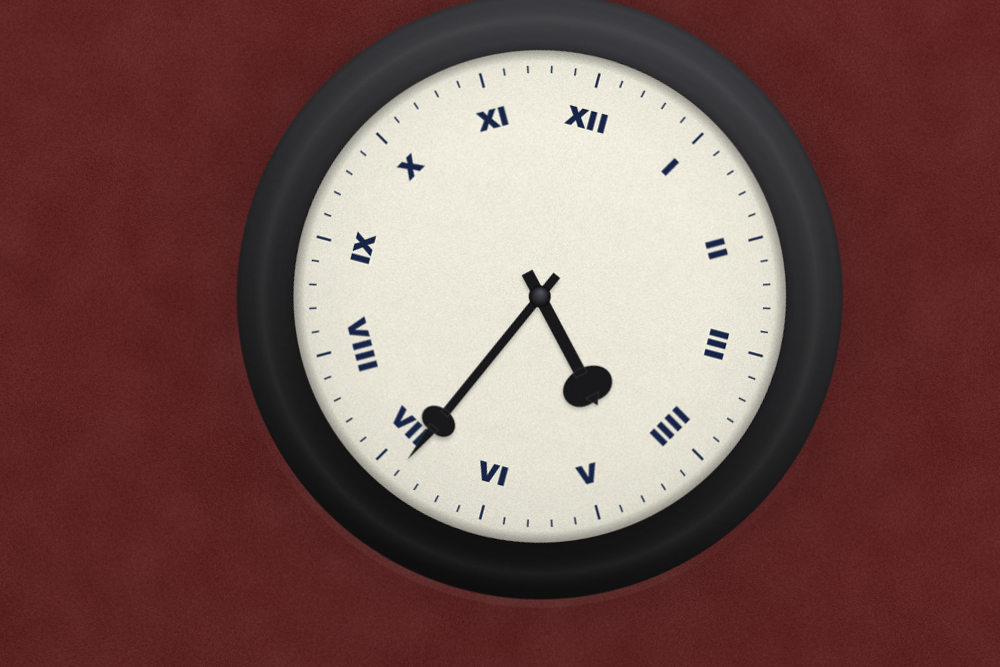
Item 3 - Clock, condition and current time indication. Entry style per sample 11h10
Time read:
4h34
